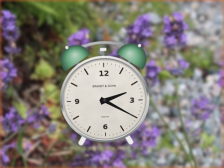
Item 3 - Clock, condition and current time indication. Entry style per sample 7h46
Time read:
2h20
